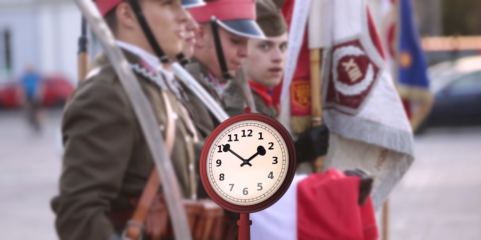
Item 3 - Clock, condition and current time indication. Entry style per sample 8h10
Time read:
1h51
